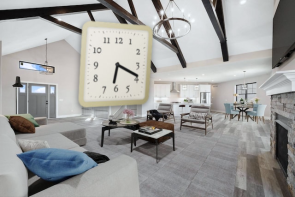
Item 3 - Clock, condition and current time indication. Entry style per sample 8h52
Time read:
6h19
